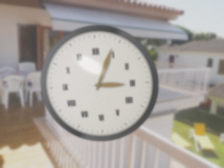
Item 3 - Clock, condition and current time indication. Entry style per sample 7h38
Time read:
3h04
